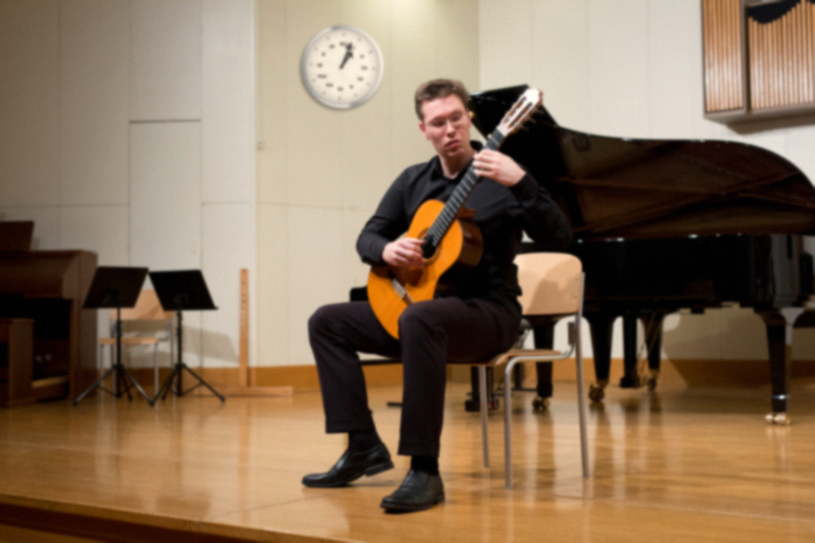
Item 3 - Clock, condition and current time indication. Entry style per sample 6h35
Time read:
1h03
